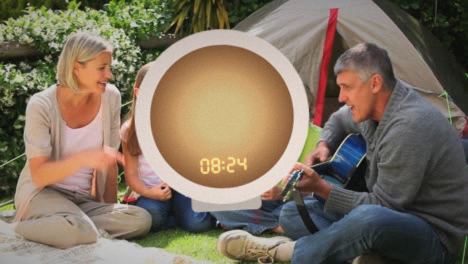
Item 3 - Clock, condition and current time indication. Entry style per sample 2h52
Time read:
8h24
